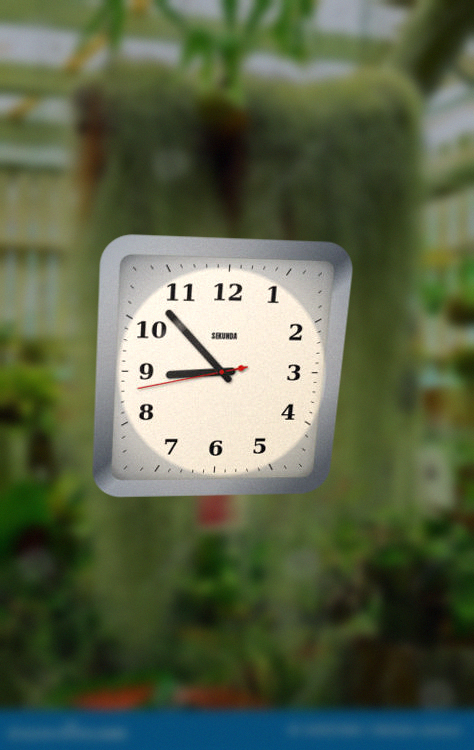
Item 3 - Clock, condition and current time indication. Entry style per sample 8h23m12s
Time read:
8h52m43s
